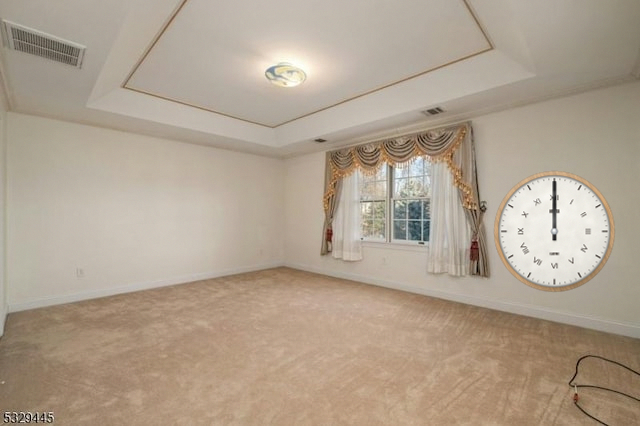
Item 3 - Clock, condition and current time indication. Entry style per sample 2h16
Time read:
12h00
